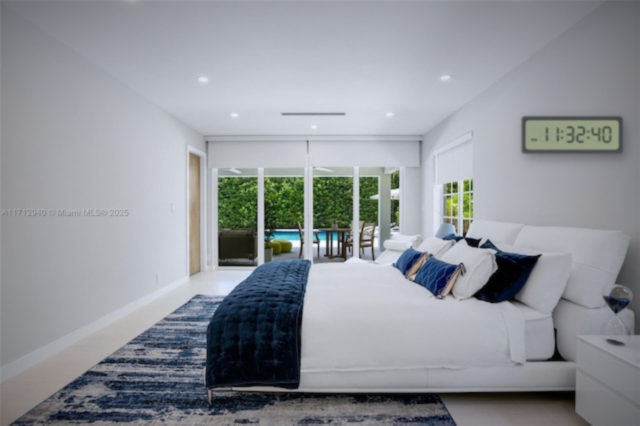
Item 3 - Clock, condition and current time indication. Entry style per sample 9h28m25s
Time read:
11h32m40s
